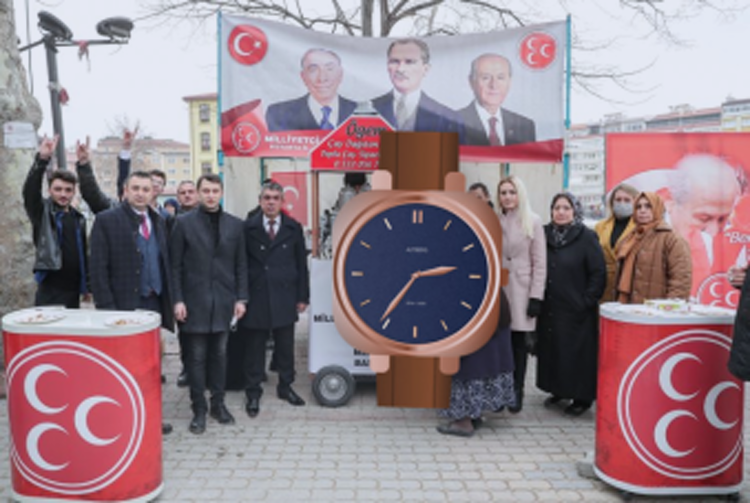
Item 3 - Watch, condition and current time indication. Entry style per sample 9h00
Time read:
2h36
